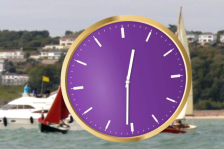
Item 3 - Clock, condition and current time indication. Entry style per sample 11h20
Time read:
12h31
